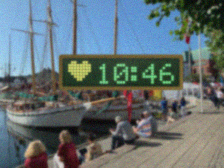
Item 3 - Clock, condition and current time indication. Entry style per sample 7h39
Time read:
10h46
